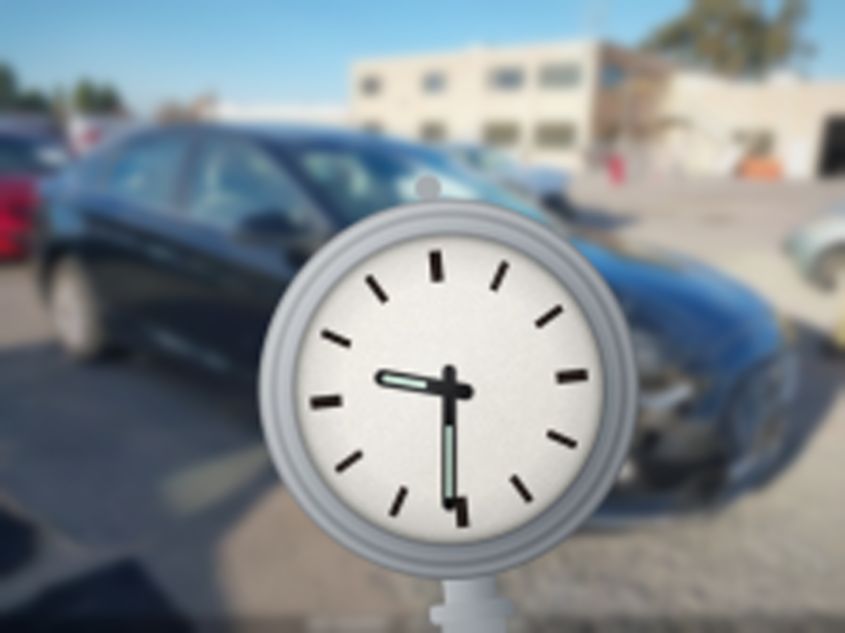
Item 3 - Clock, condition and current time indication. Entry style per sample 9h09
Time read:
9h31
